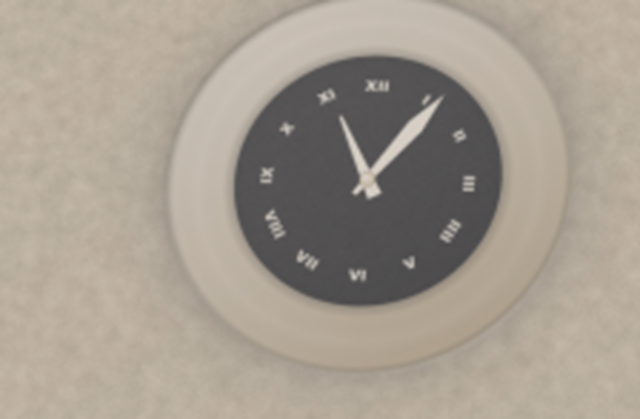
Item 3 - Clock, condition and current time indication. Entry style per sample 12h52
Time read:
11h06
